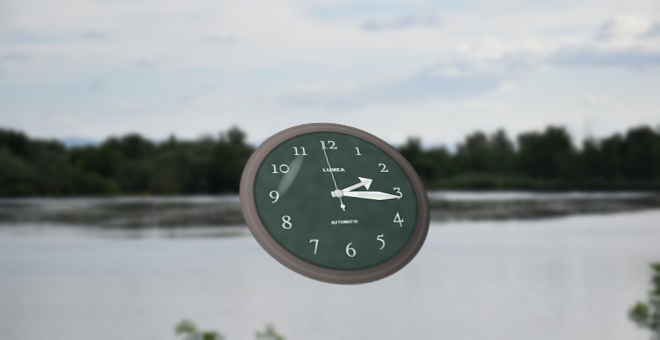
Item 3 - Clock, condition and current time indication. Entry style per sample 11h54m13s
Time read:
2h15m59s
